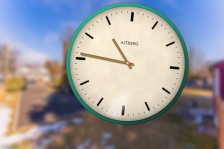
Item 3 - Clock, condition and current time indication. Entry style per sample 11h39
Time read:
10h46
